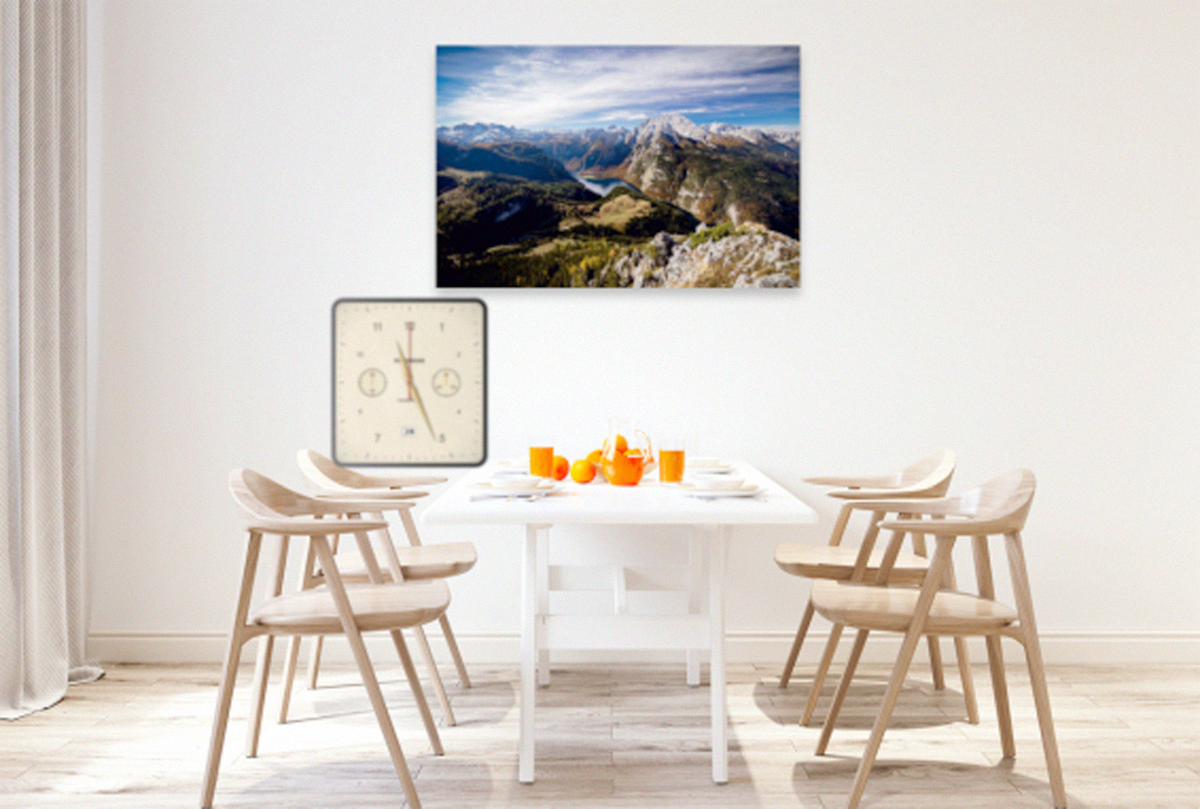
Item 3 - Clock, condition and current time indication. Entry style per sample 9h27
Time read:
11h26
